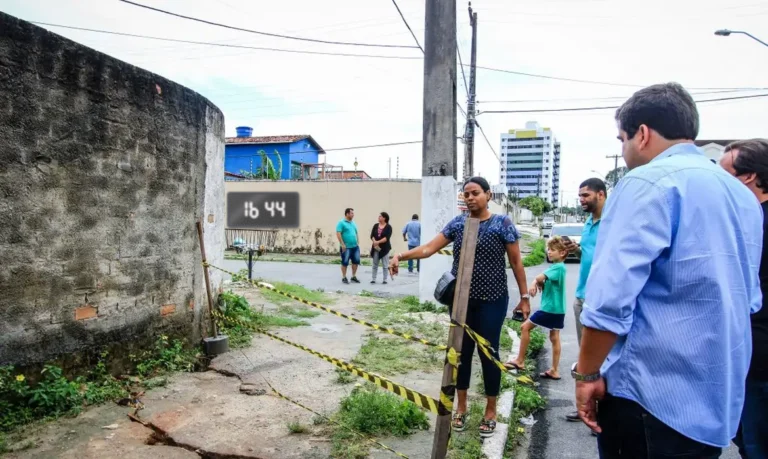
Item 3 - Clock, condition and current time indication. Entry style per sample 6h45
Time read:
16h44
